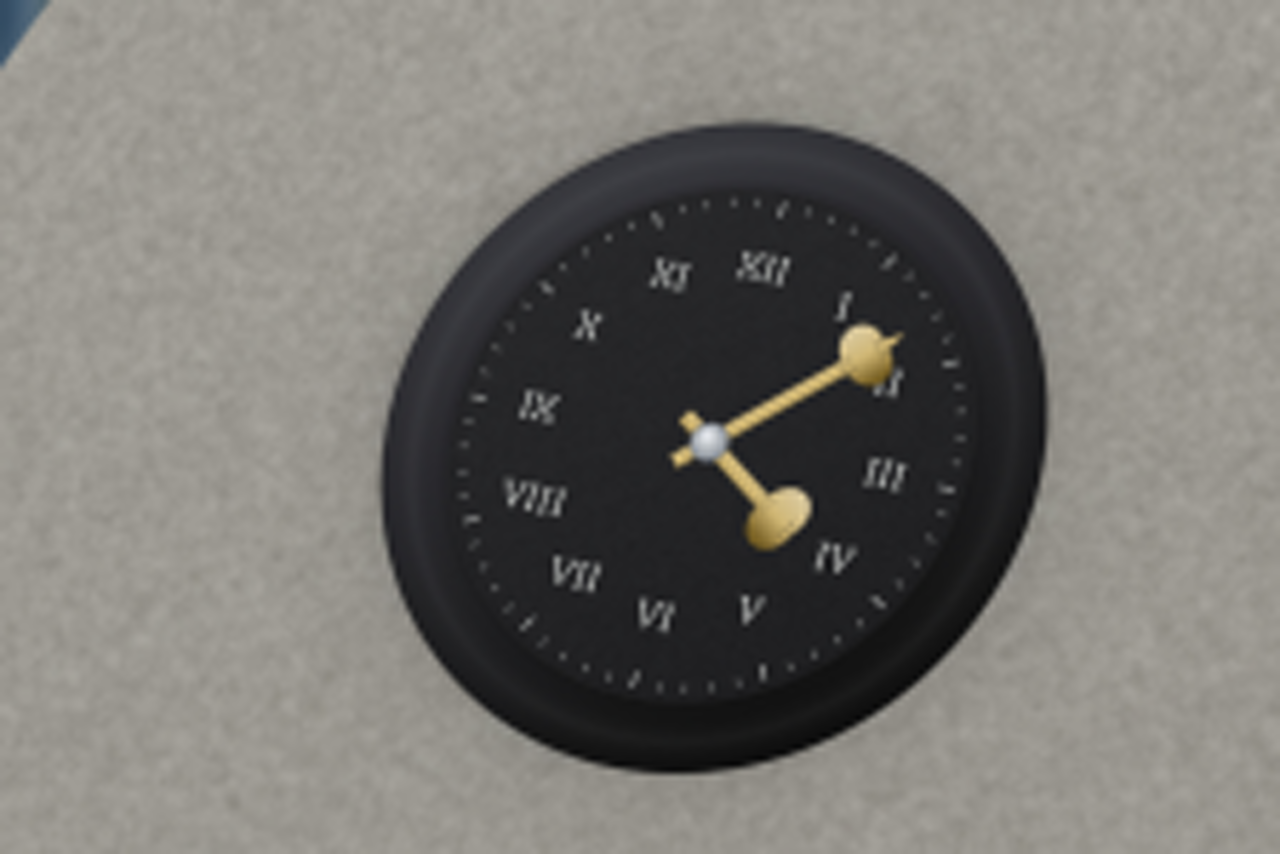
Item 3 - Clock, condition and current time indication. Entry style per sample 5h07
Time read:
4h08
